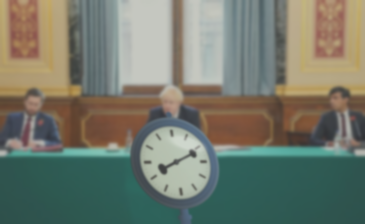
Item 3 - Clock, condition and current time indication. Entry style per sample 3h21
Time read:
8h11
